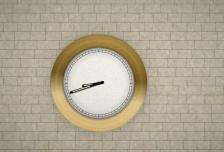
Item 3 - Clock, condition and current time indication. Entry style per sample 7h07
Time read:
8h42
